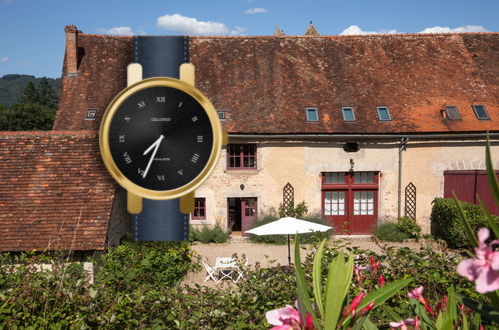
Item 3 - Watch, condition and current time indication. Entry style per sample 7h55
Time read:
7h34
